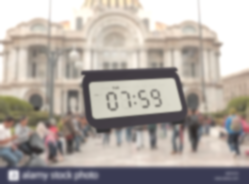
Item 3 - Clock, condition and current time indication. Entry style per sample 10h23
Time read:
7h59
